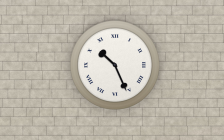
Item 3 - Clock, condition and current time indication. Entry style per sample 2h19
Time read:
10h26
